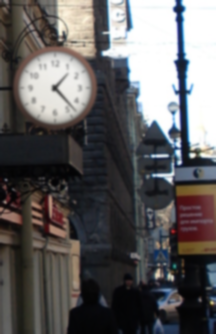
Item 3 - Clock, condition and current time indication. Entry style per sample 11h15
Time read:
1h23
